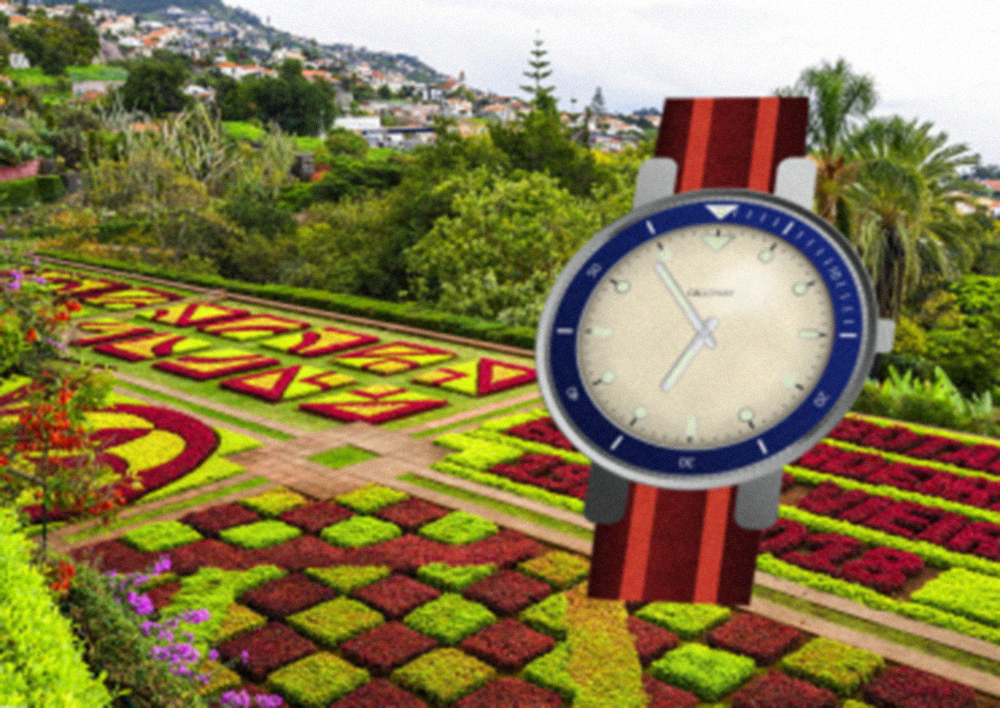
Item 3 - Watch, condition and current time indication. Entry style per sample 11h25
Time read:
6h54
